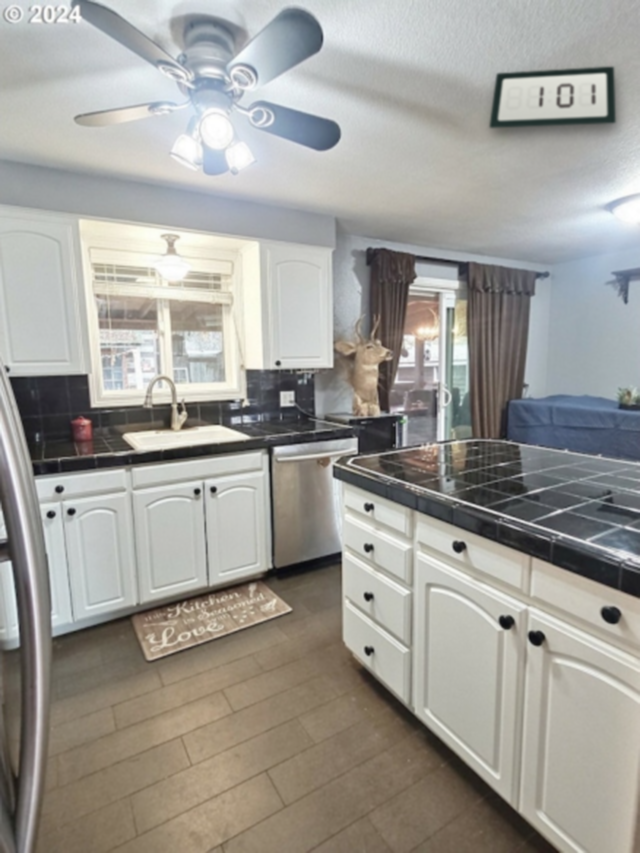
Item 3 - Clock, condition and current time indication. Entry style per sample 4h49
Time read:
1h01
